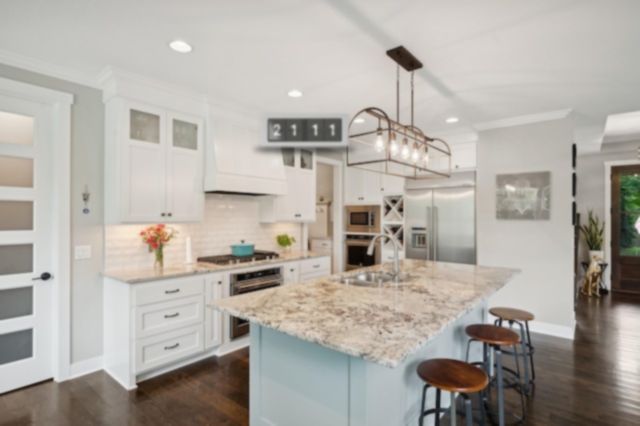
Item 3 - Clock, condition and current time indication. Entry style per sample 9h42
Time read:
21h11
